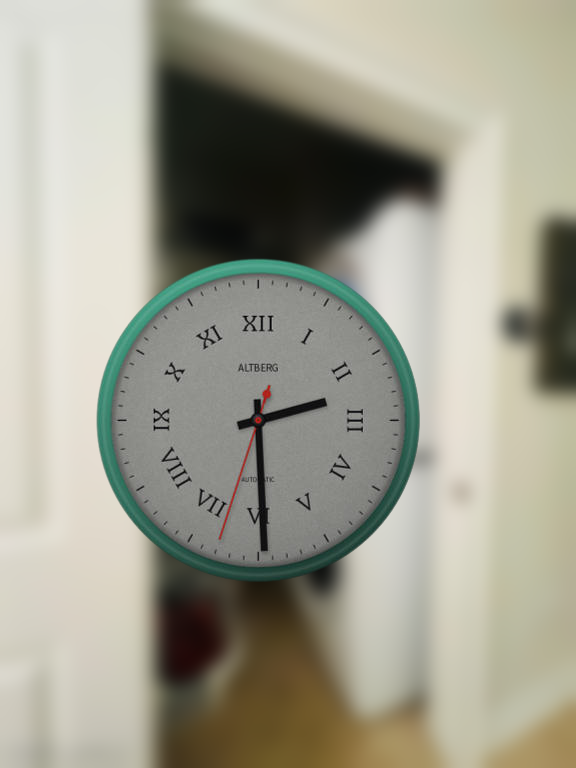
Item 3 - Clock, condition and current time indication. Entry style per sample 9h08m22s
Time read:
2h29m33s
